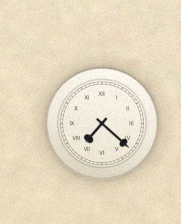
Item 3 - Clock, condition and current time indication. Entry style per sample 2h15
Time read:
7h22
